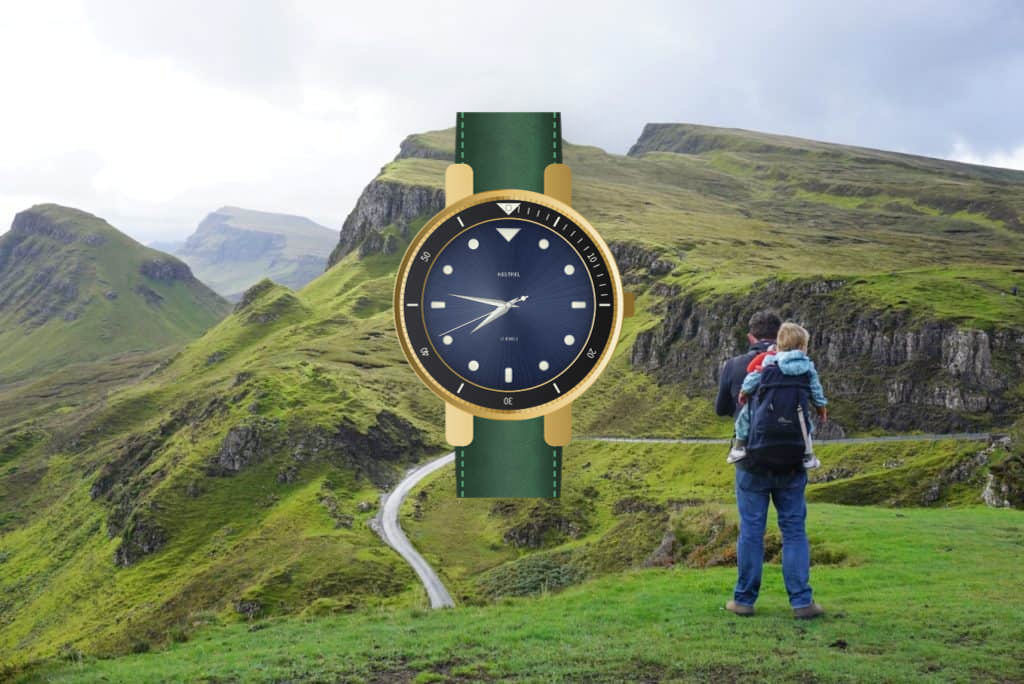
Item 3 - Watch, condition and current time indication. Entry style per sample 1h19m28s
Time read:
7h46m41s
